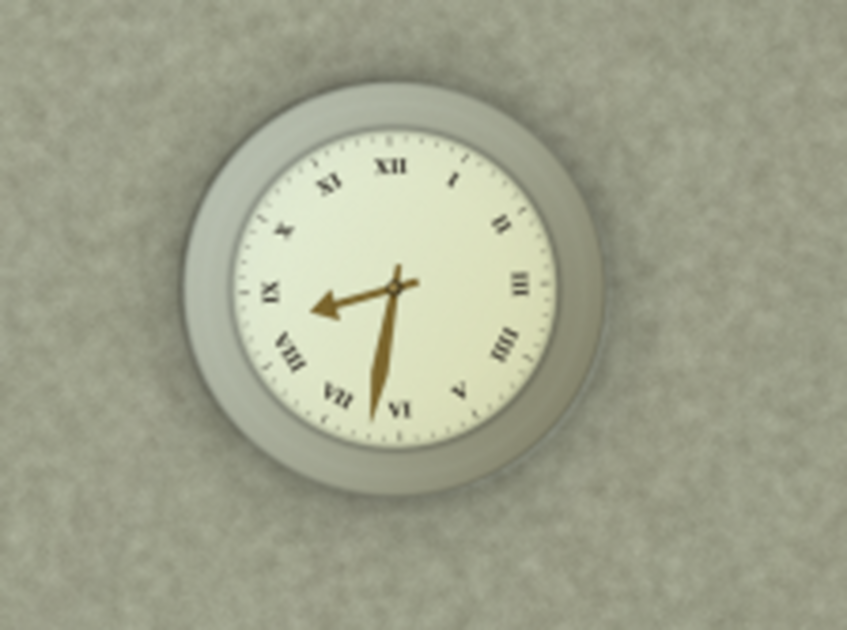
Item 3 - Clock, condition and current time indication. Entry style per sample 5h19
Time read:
8h32
